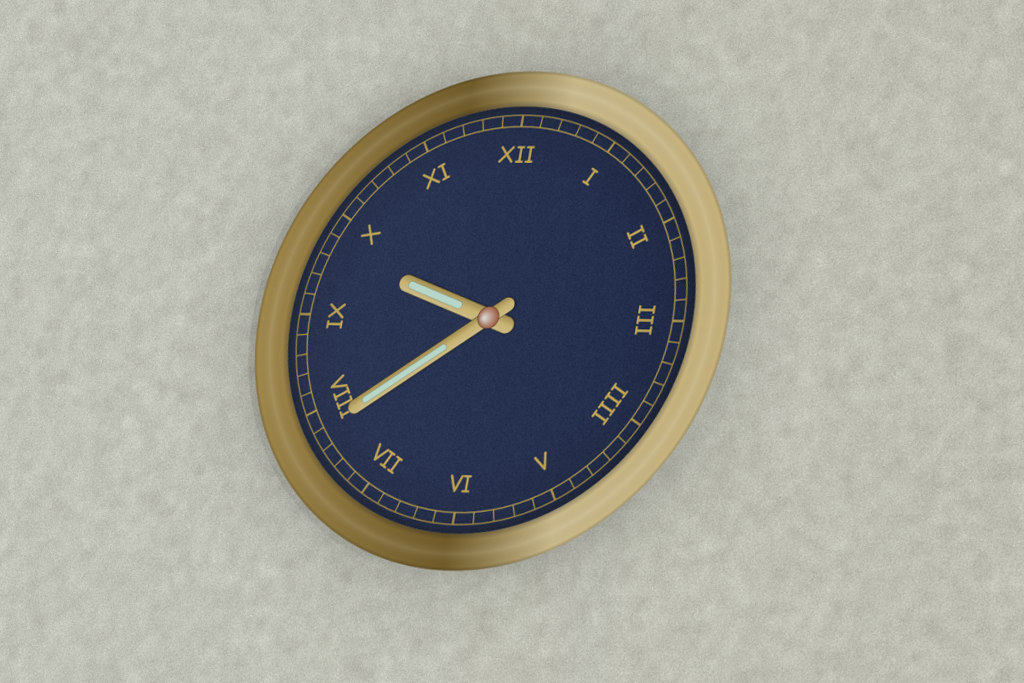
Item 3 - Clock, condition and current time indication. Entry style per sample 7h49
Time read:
9h39
